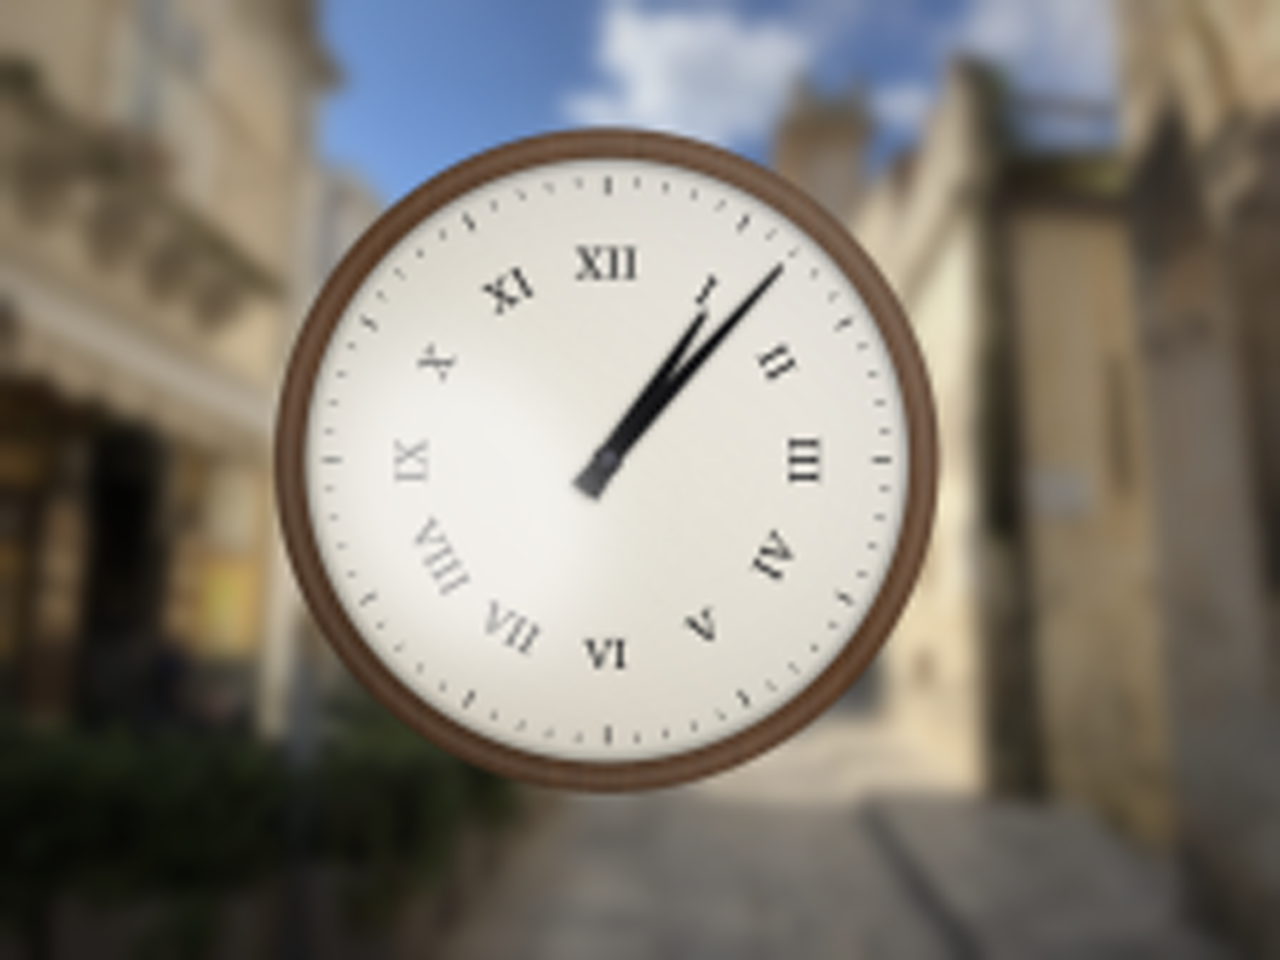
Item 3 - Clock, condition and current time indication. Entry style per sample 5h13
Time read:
1h07
